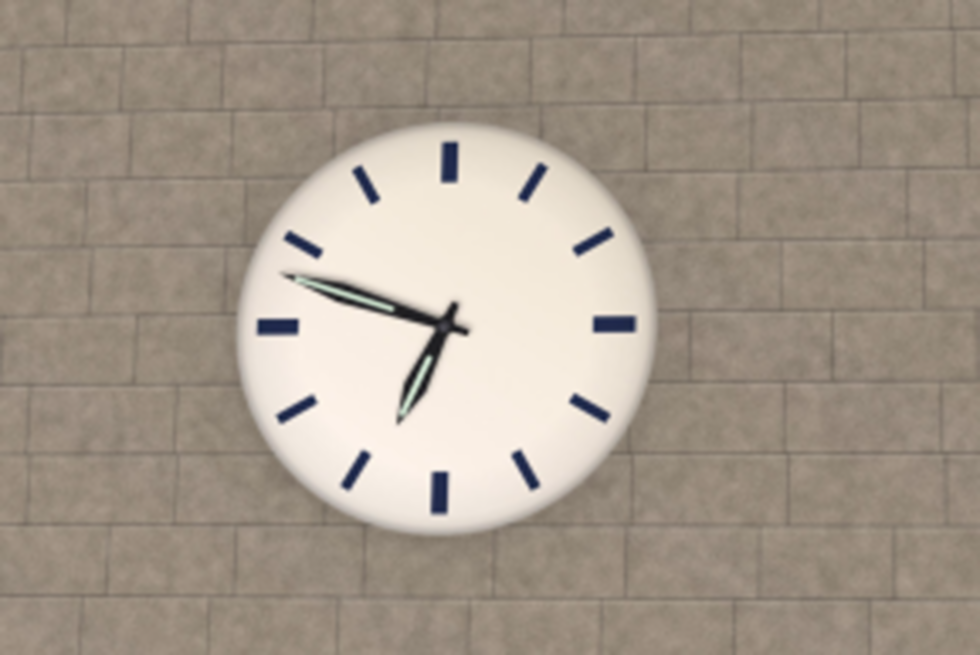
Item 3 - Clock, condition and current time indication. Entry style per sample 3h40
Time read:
6h48
